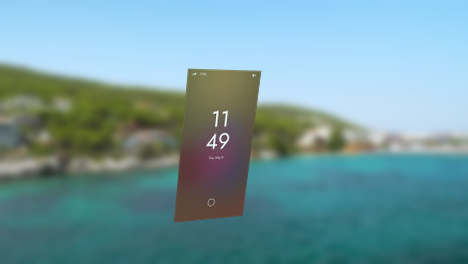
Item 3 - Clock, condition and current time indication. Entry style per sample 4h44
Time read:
11h49
